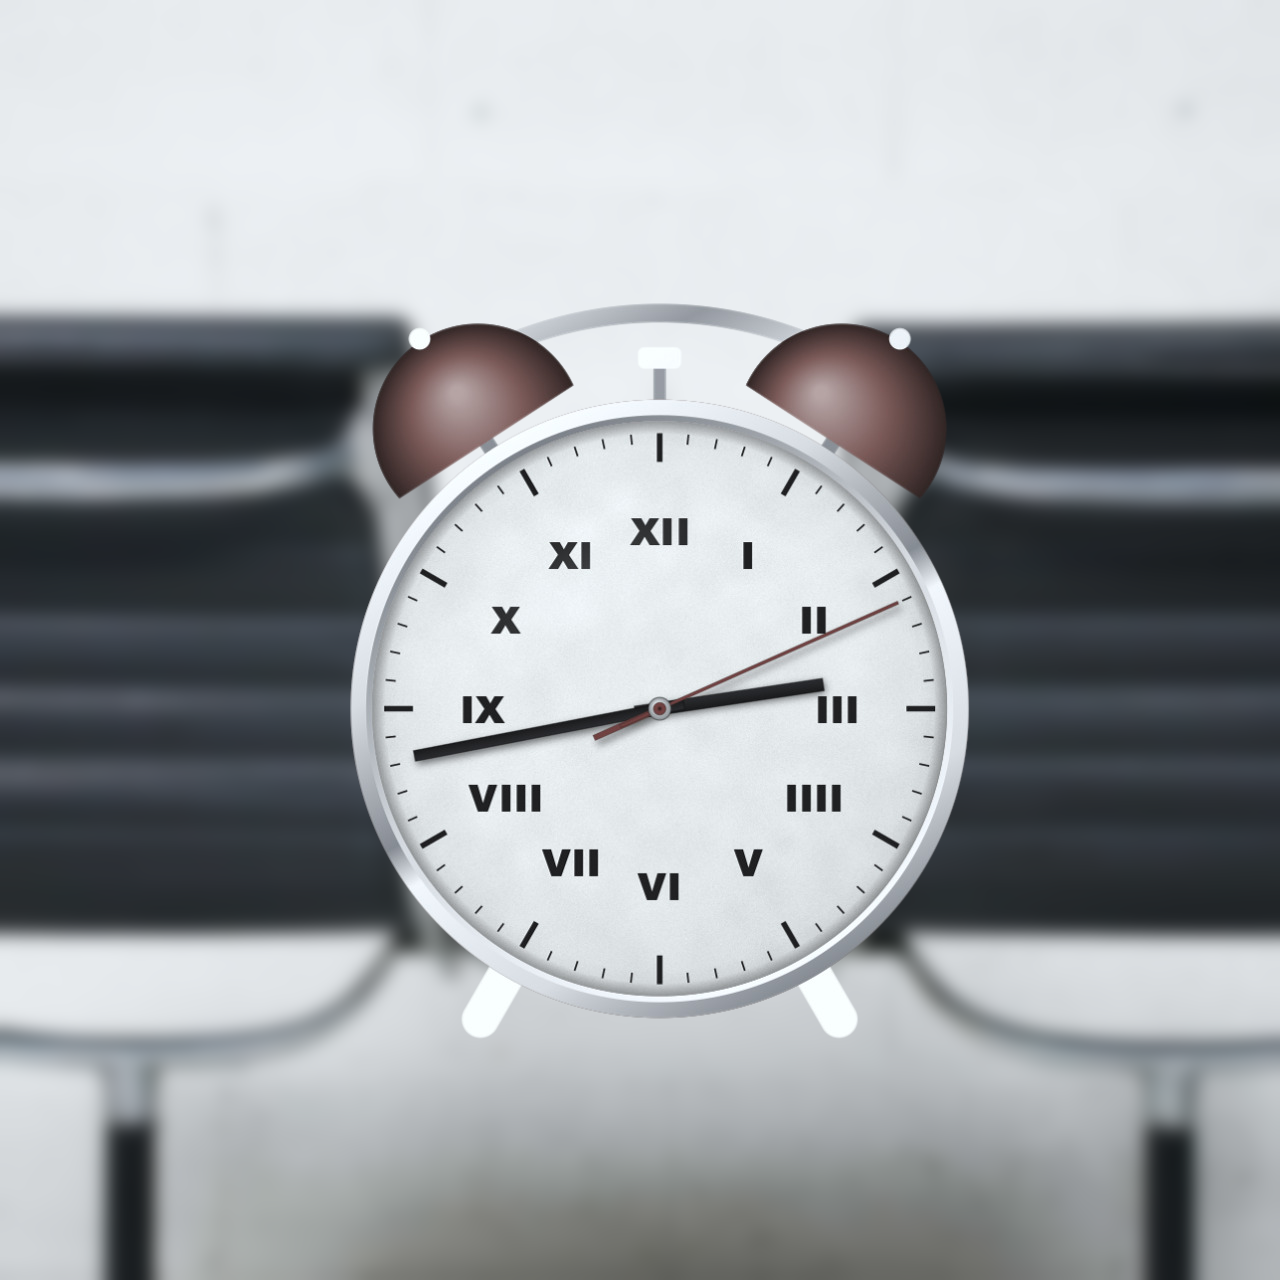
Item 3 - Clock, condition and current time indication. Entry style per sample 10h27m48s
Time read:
2h43m11s
